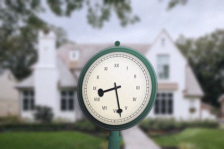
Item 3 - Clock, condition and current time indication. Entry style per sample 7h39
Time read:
8h28
